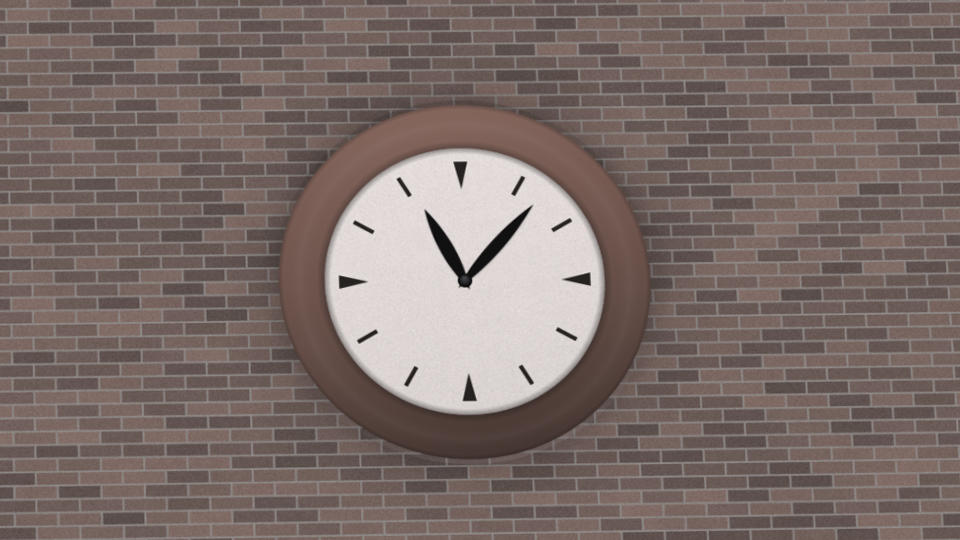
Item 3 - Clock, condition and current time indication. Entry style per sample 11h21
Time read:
11h07
